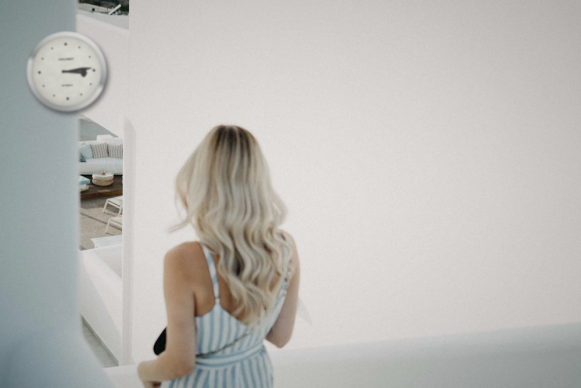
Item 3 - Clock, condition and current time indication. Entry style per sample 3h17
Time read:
3h14
